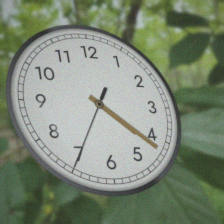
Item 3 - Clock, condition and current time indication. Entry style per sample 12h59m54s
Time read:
4h21m35s
